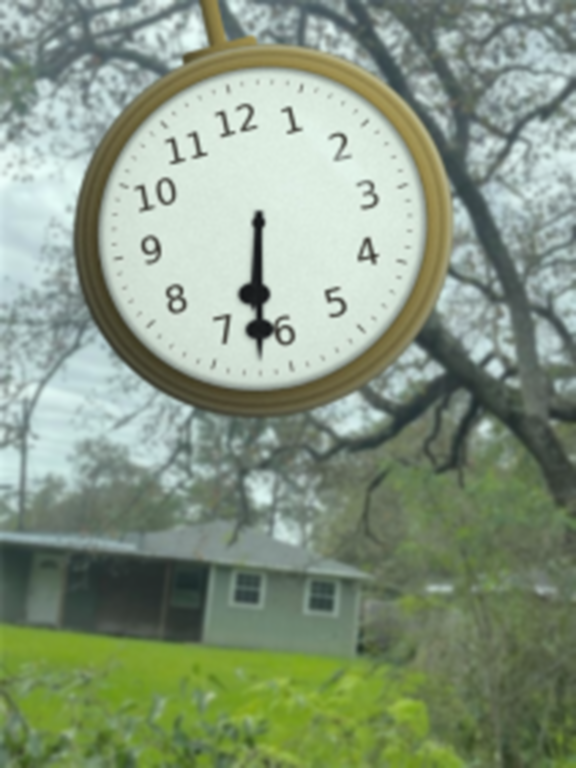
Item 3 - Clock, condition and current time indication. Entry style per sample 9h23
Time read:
6h32
